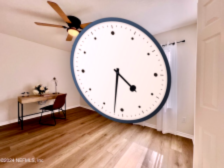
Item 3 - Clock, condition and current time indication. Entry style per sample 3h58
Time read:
4h32
